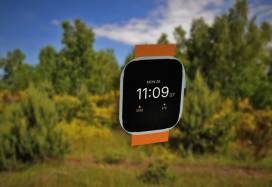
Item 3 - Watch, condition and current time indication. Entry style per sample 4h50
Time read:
11h09
